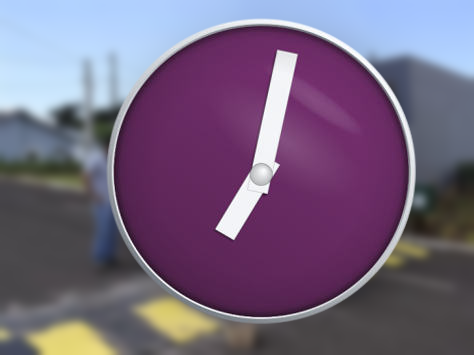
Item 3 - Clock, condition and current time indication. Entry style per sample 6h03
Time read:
7h02
